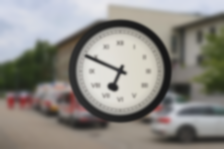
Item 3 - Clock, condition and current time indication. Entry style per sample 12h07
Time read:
6h49
